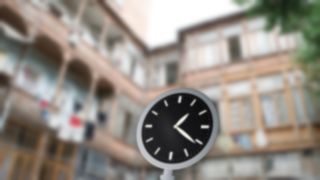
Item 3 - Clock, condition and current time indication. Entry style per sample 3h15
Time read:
1h21
